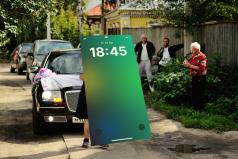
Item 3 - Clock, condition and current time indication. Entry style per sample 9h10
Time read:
18h45
